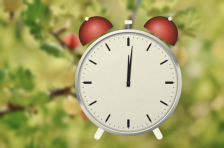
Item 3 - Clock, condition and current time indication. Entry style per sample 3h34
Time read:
12h01
